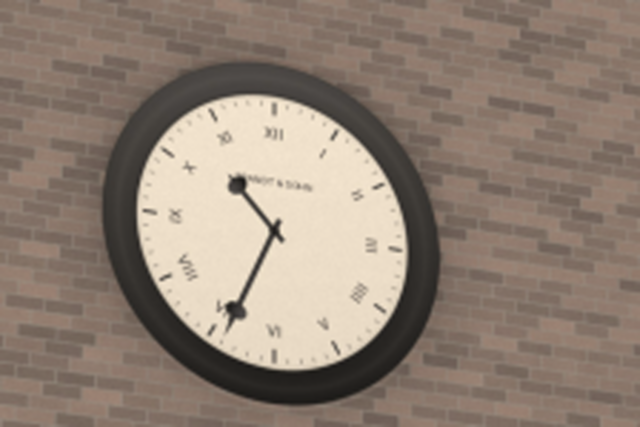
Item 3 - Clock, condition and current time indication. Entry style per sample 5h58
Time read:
10h34
